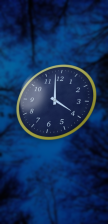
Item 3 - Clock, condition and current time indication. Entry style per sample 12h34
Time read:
3h58
